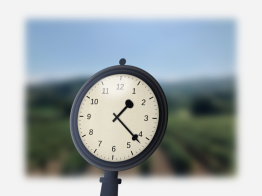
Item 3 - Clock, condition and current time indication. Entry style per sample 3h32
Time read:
1h22
